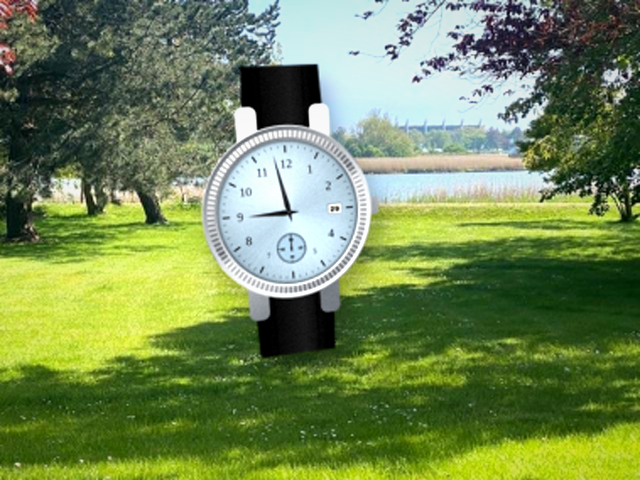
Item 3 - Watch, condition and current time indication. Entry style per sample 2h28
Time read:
8h58
